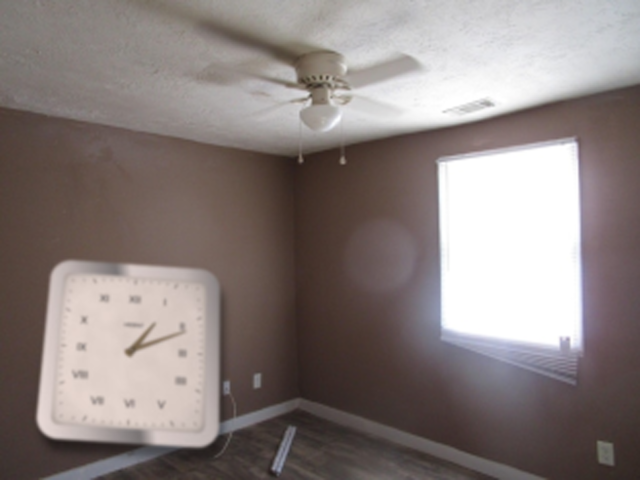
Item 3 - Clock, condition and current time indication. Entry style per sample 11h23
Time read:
1h11
